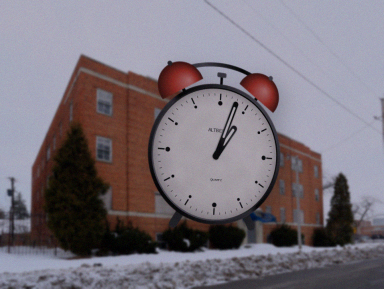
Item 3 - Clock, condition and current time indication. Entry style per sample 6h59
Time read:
1h03
